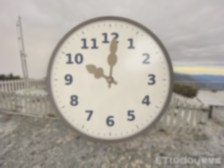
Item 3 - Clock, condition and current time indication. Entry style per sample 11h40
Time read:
10h01
